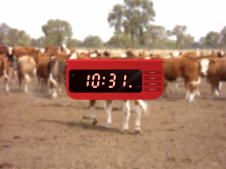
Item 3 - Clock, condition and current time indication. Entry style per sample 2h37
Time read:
10h31
